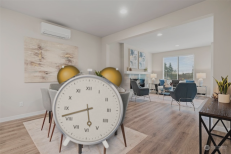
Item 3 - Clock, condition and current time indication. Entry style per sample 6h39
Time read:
5h42
